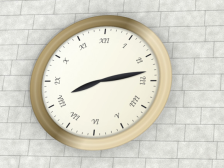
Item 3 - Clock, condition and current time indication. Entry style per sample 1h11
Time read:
8h13
